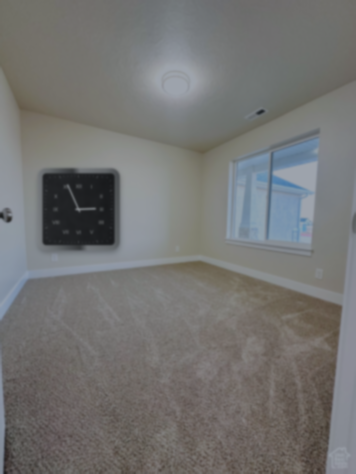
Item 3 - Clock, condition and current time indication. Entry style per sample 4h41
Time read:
2h56
